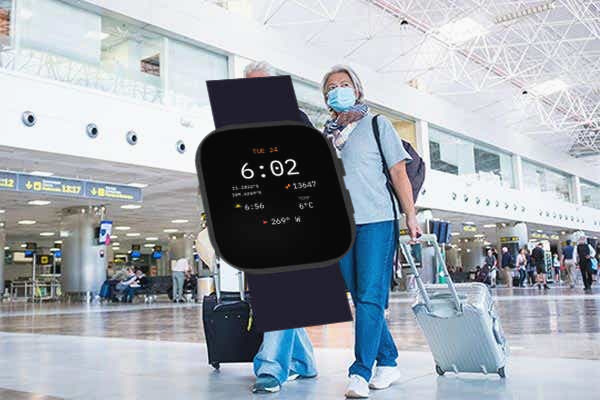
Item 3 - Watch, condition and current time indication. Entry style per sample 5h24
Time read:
6h02
